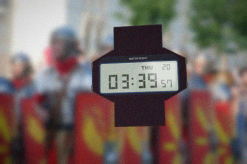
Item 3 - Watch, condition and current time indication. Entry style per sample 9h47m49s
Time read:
3h39m57s
